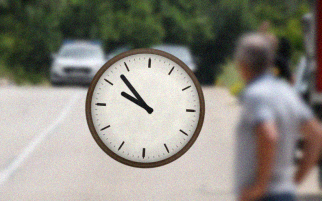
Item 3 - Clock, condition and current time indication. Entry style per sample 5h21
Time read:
9h53
